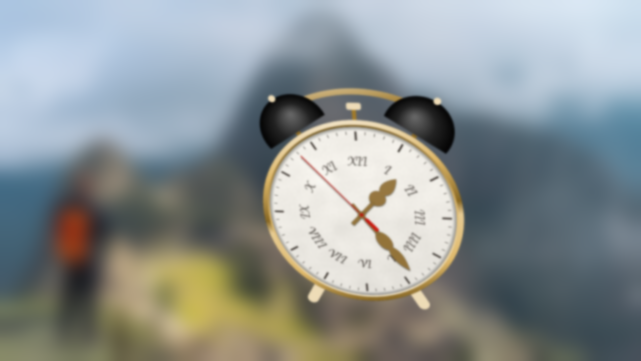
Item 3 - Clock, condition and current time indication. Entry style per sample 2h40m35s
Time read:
1h23m53s
